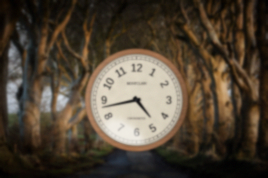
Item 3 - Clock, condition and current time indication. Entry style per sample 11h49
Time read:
4h43
